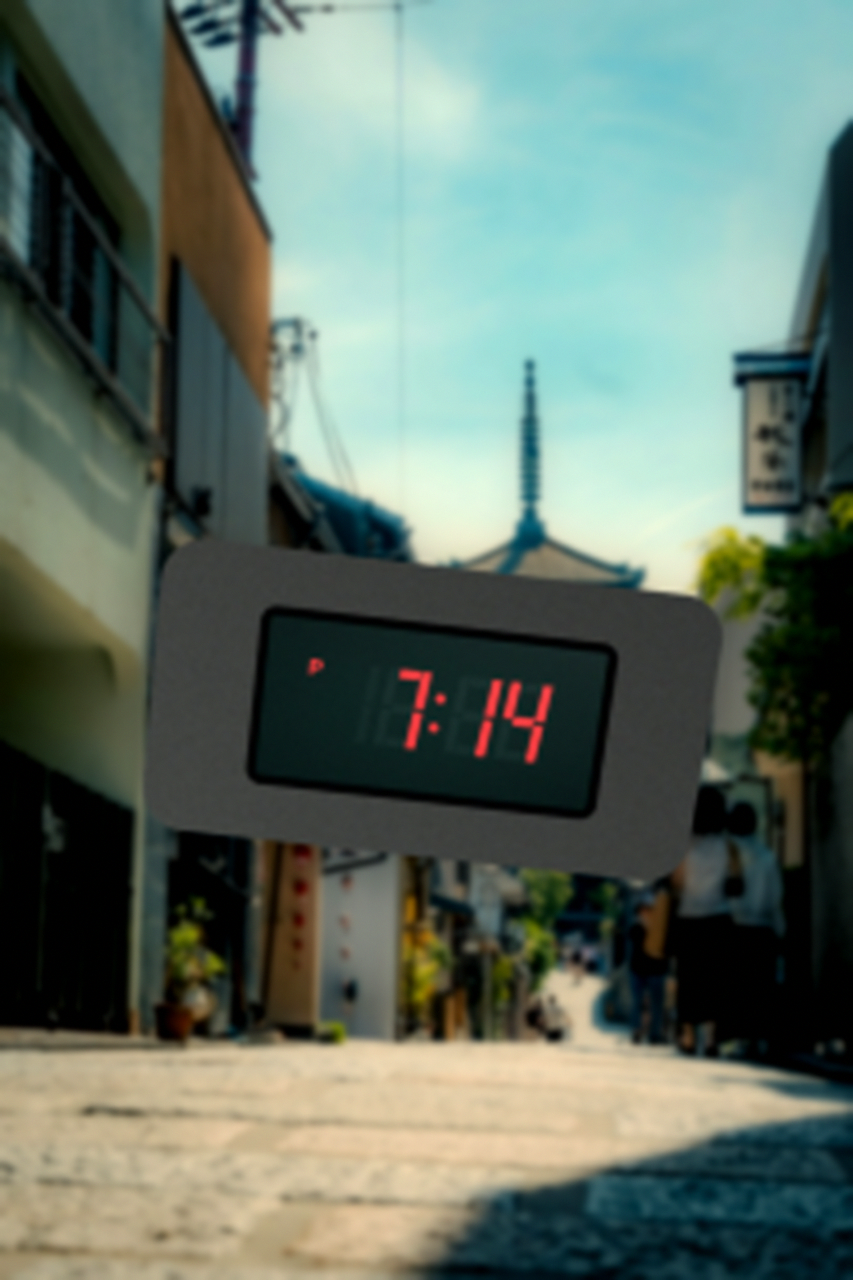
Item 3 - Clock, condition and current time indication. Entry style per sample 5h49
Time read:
7h14
